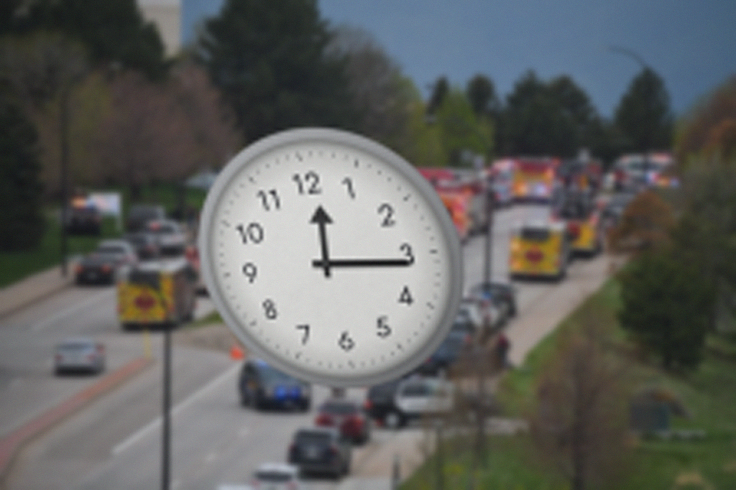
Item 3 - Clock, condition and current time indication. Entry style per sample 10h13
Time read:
12h16
